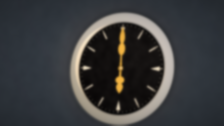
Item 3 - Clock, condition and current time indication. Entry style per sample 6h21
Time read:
6h00
